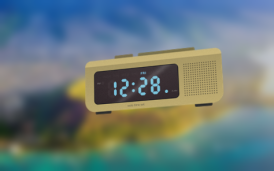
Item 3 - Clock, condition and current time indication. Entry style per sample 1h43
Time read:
12h28
